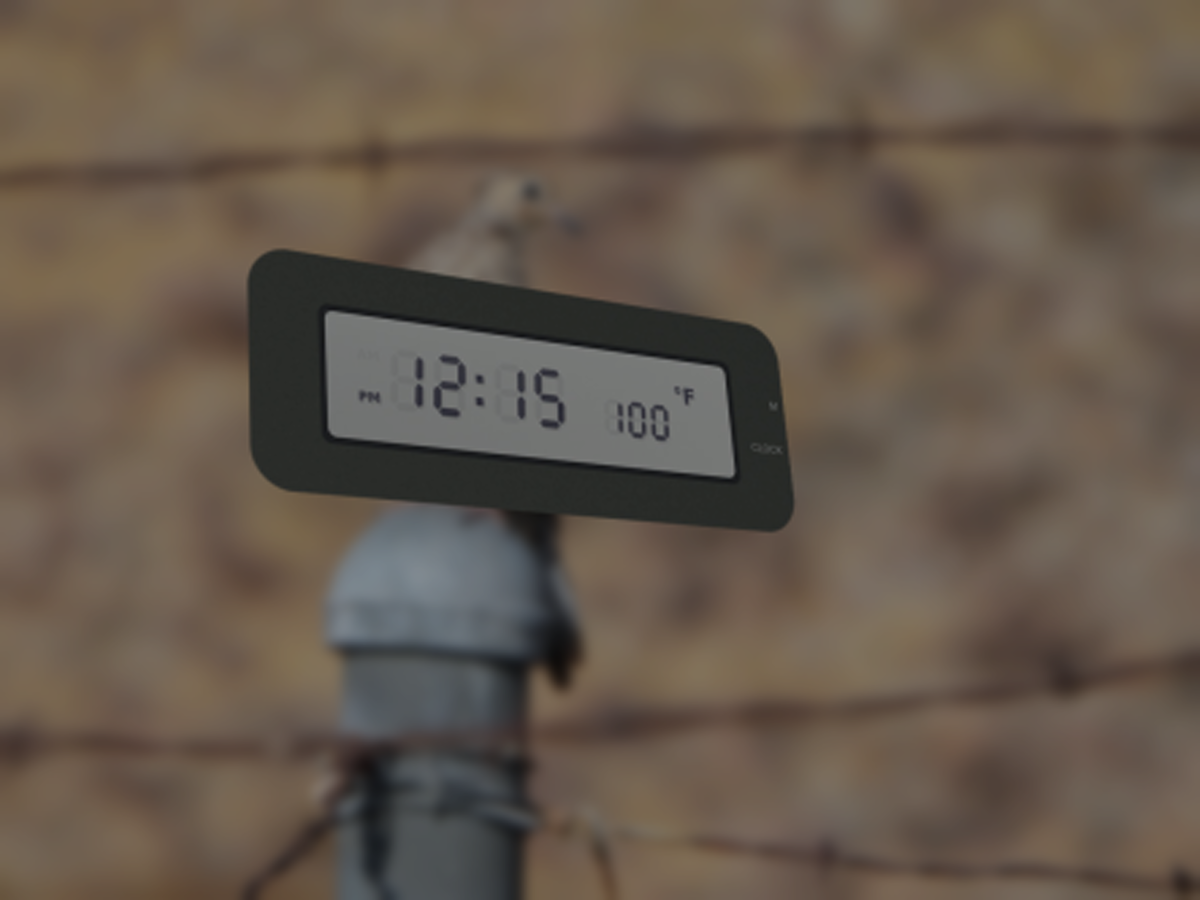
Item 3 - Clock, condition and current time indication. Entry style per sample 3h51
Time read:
12h15
